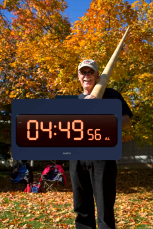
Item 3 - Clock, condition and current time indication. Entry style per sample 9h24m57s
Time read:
4h49m56s
